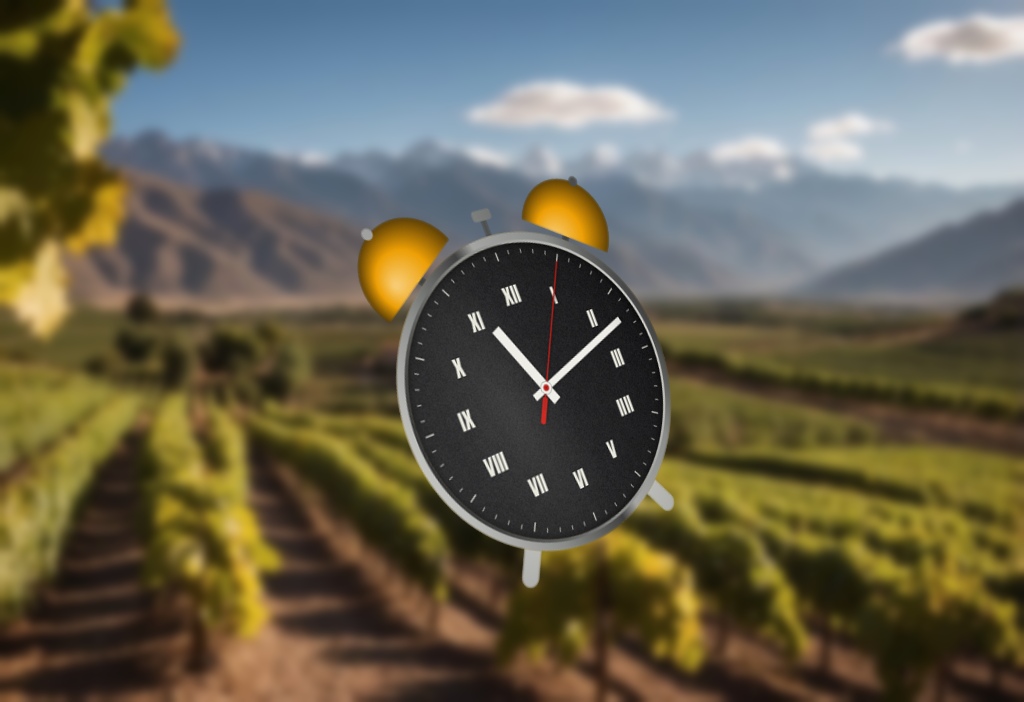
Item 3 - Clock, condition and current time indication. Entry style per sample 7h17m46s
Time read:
11h12m05s
